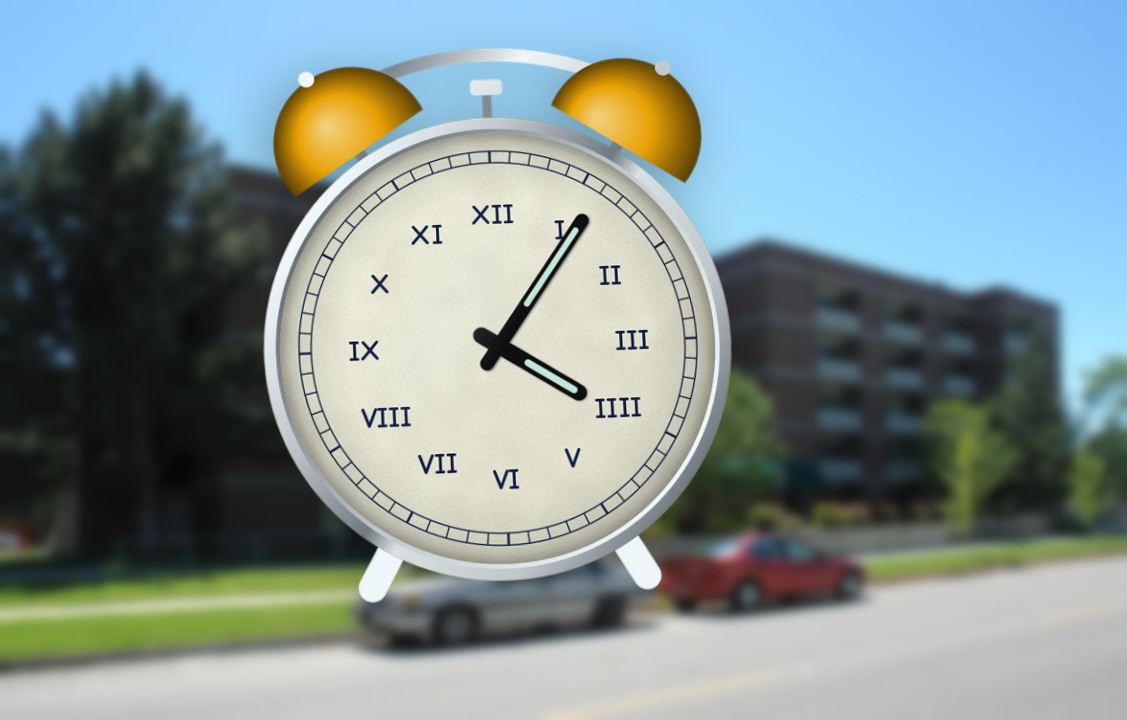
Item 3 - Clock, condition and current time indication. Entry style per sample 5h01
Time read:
4h06
